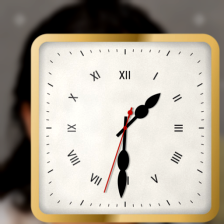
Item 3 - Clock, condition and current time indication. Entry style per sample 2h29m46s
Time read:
1h30m33s
